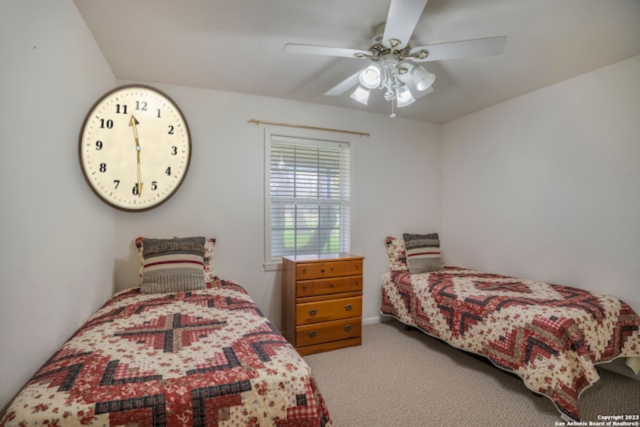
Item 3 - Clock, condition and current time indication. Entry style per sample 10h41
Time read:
11h29
